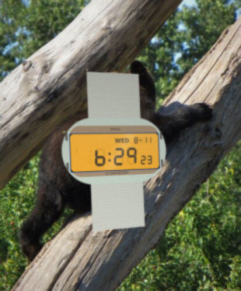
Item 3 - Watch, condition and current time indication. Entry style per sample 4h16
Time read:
6h29
